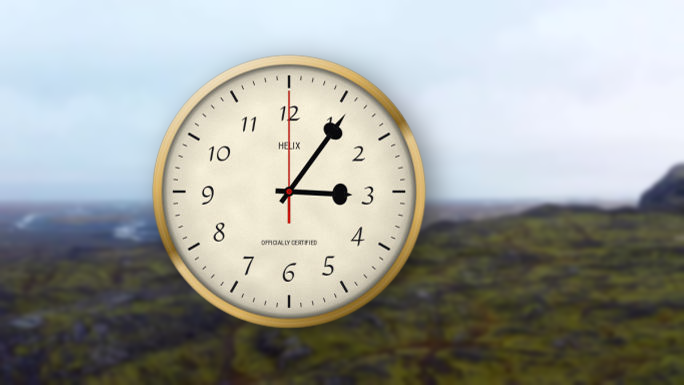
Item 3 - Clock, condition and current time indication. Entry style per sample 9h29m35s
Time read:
3h06m00s
